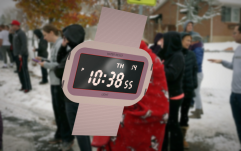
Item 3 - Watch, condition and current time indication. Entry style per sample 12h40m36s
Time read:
10h38m55s
